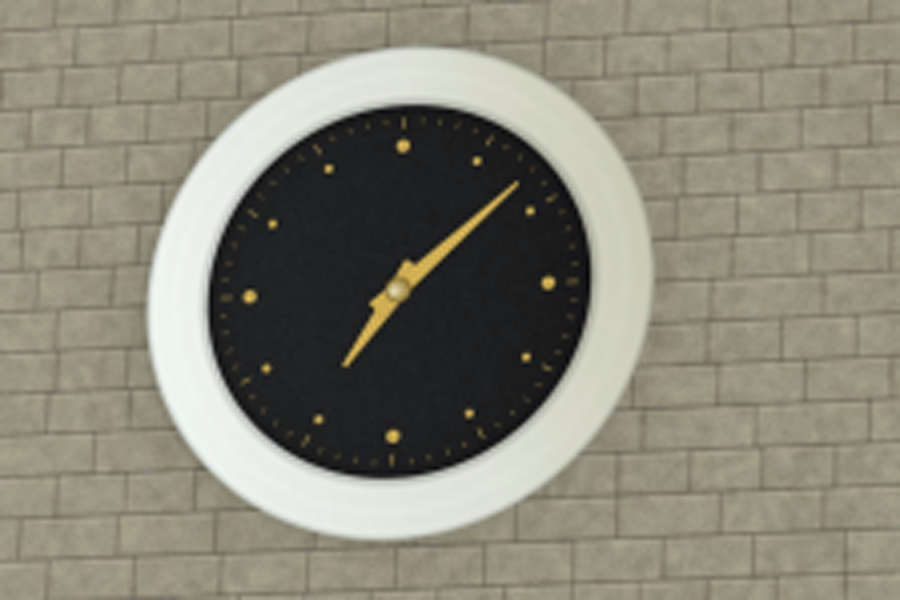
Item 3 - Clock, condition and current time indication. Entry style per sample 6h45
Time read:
7h08
